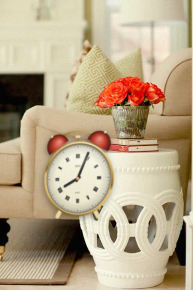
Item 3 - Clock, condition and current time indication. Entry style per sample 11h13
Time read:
8h04
